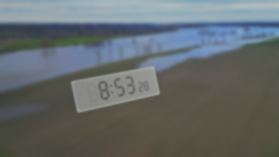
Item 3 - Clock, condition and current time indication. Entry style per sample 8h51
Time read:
8h53
